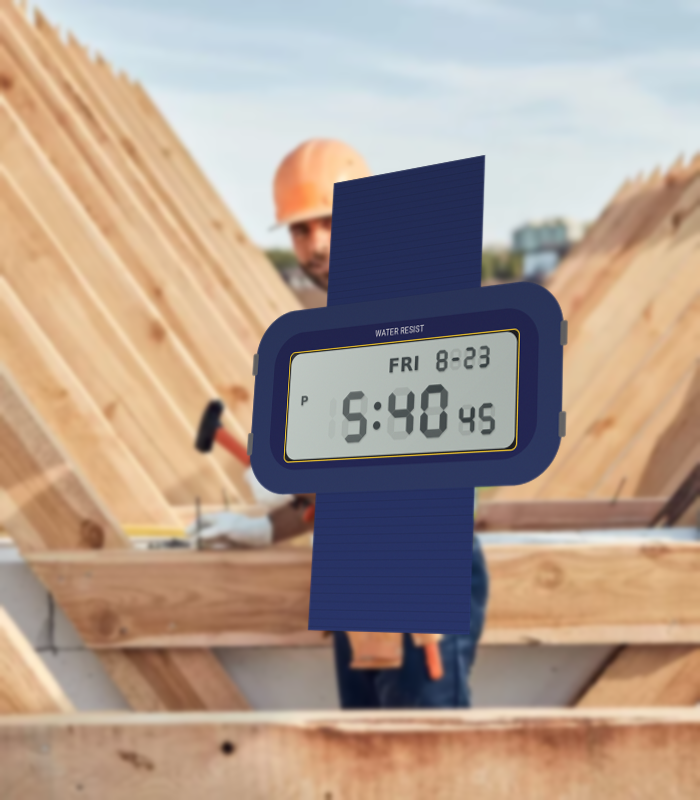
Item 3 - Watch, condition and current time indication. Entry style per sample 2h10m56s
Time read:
5h40m45s
